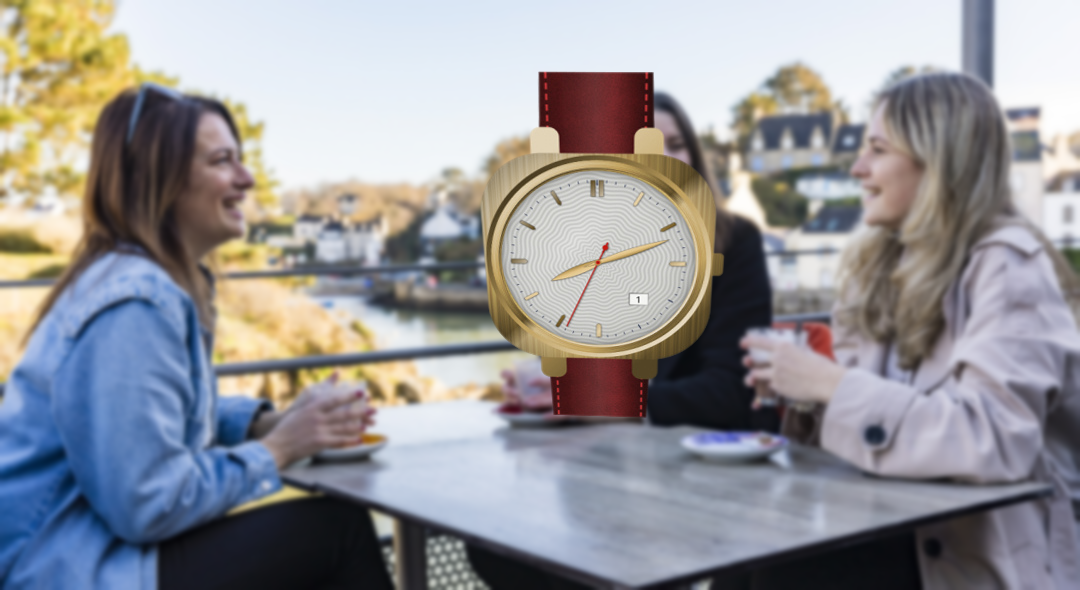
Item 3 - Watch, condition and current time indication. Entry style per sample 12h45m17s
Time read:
8h11m34s
